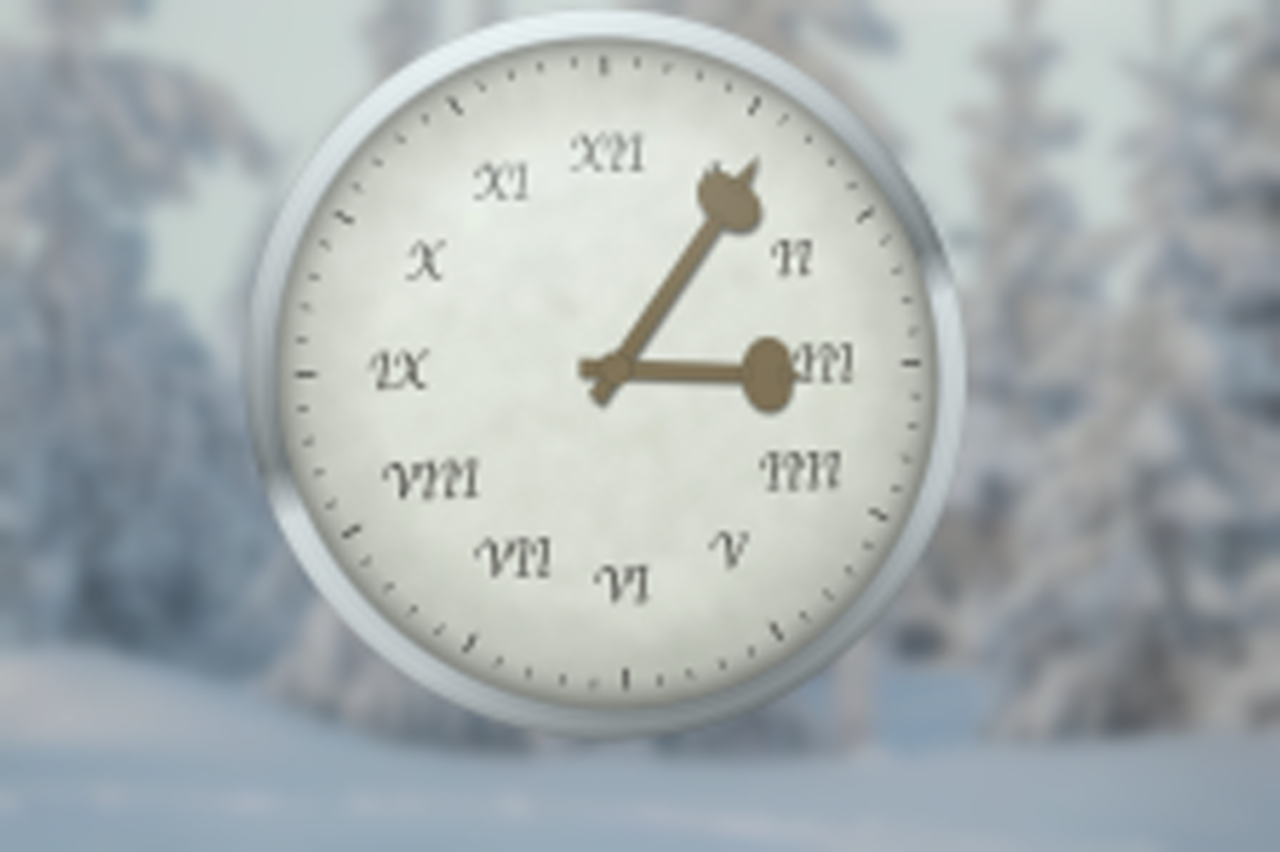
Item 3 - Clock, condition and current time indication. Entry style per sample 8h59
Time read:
3h06
